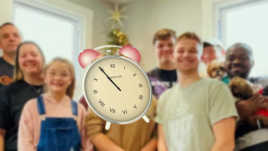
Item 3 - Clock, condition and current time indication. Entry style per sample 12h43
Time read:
10h55
